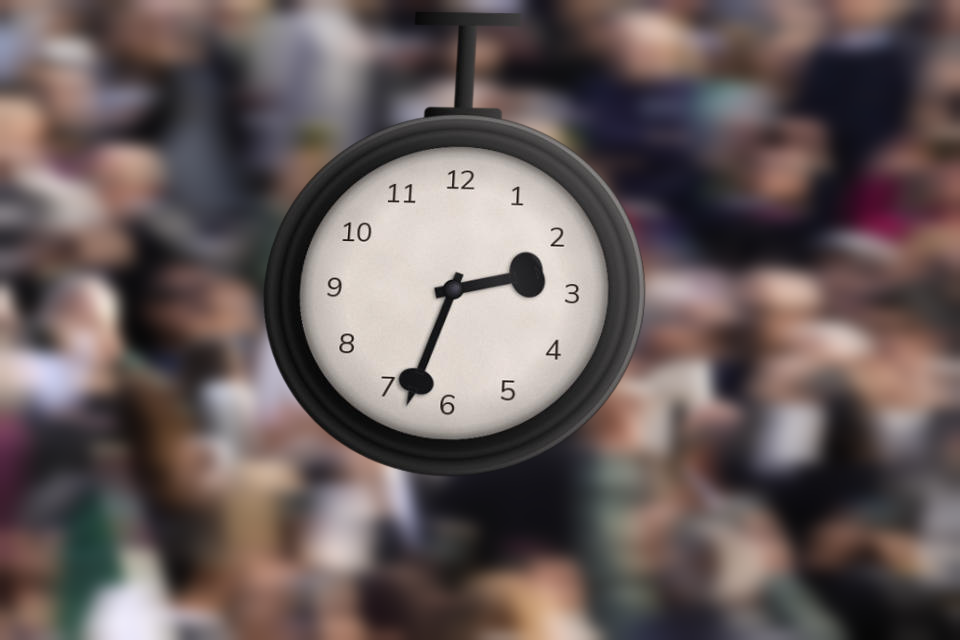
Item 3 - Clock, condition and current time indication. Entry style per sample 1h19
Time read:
2h33
